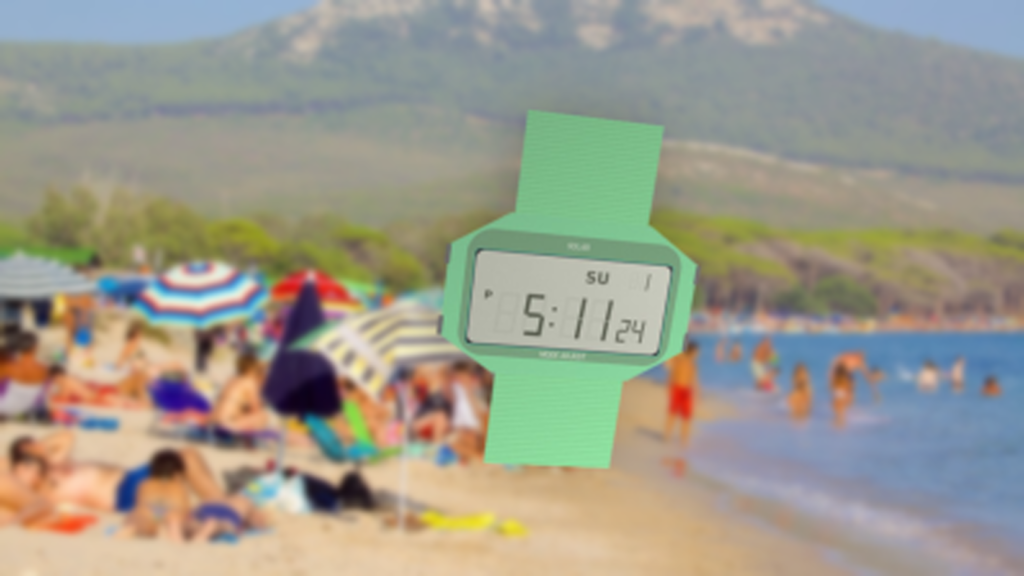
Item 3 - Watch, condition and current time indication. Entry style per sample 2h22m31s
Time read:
5h11m24s
